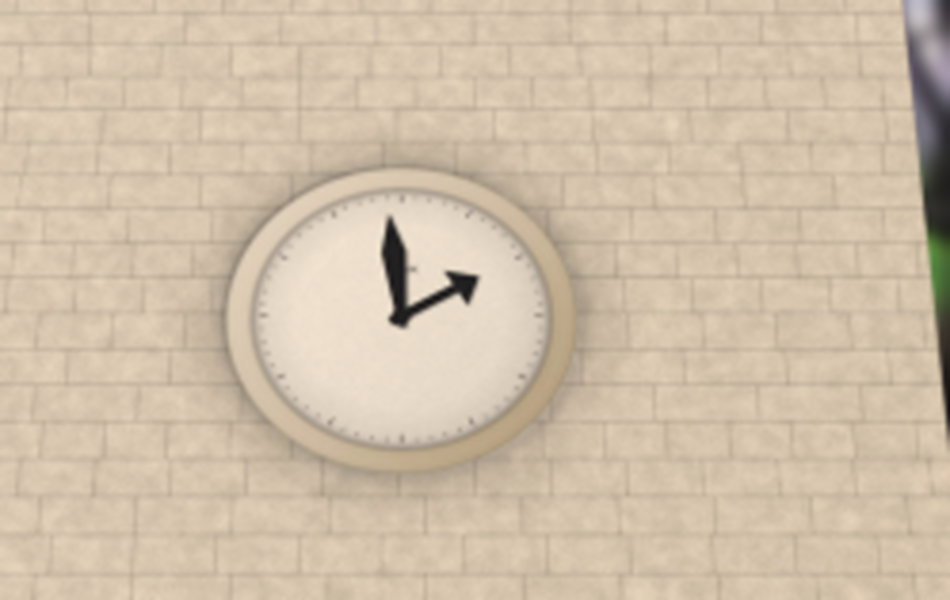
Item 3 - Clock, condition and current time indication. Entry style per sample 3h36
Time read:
1h59
